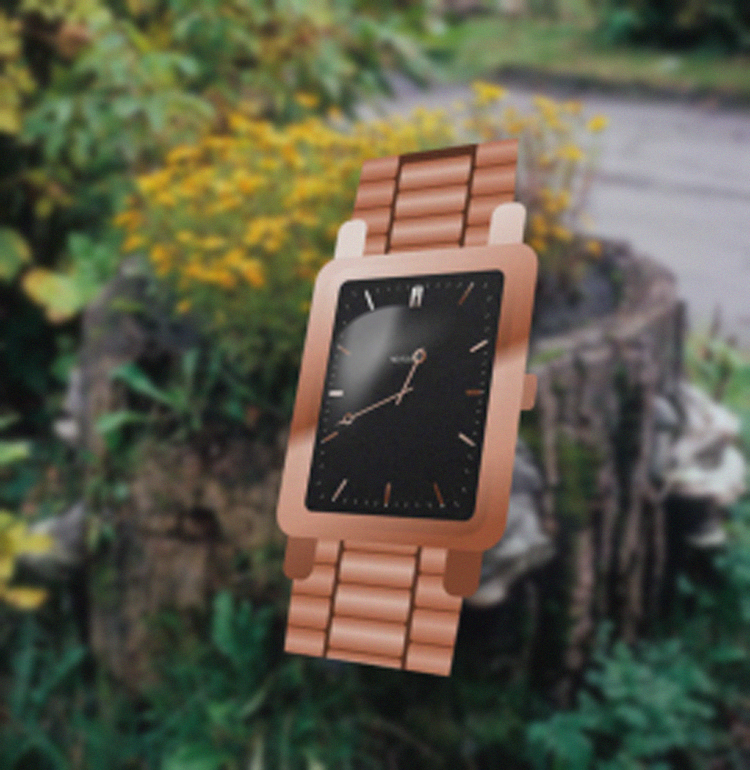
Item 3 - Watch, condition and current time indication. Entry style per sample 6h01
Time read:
12h41
